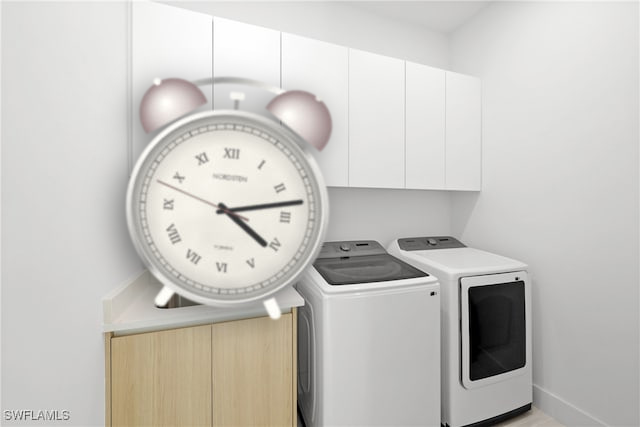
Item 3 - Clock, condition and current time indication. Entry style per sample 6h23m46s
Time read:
4h12m48s
